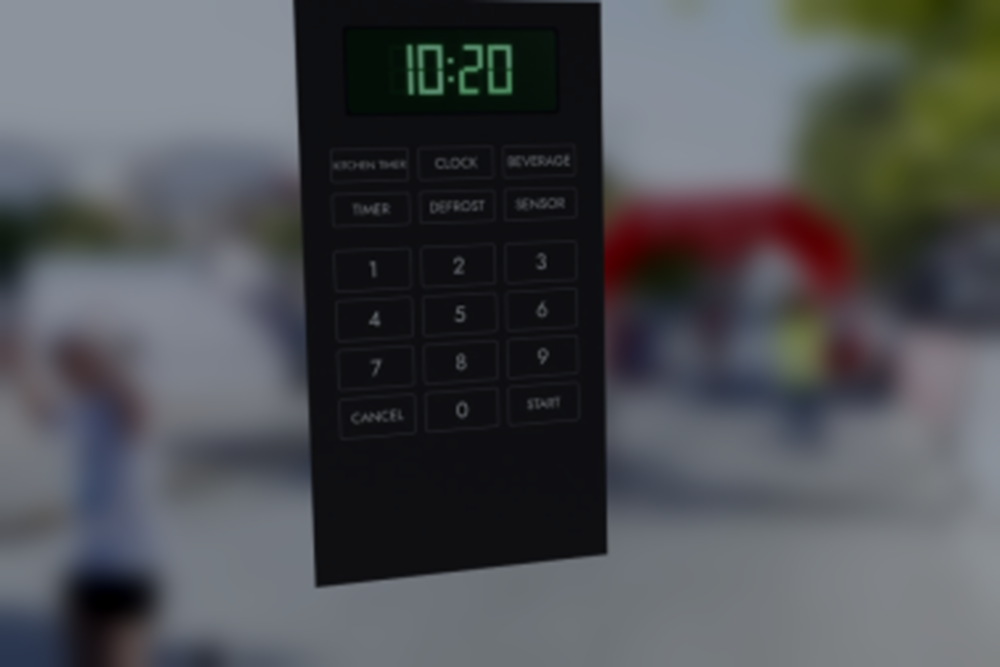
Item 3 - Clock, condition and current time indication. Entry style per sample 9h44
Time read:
10h20
